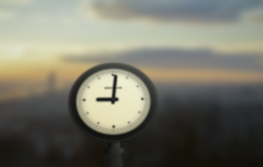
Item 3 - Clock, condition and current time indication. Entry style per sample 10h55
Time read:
9h01
